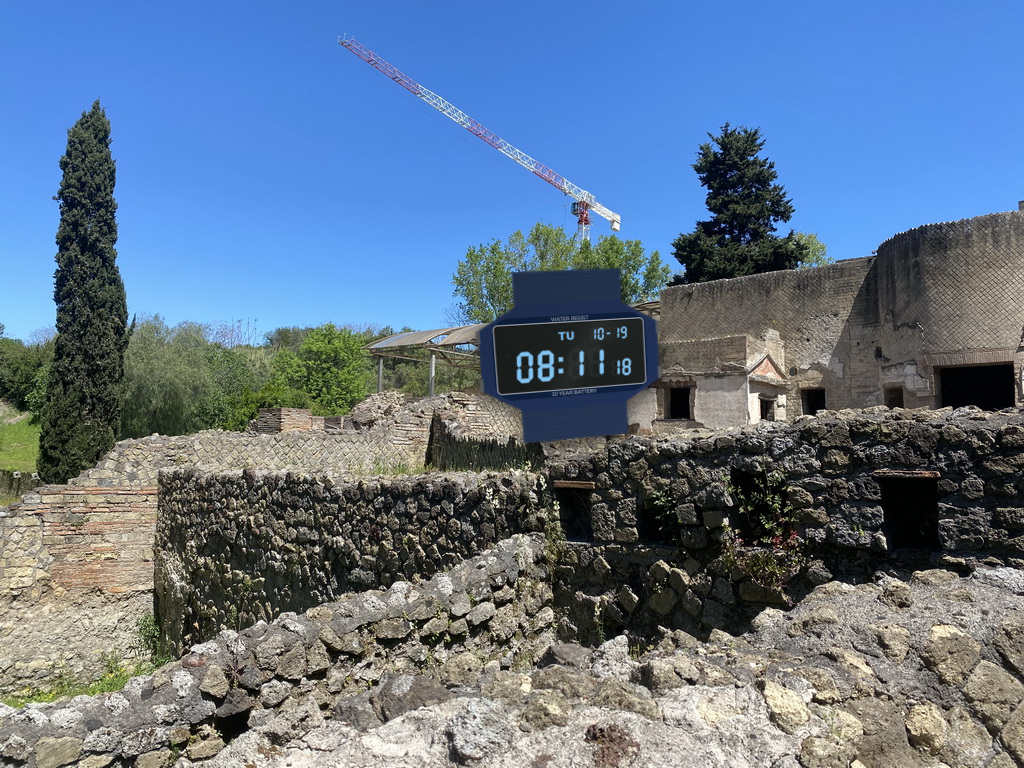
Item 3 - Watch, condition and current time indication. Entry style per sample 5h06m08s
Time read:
8h11m18s
